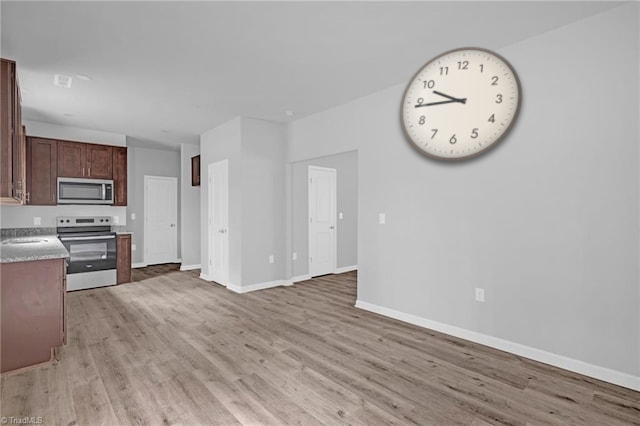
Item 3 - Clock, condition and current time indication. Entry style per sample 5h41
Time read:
9h44
